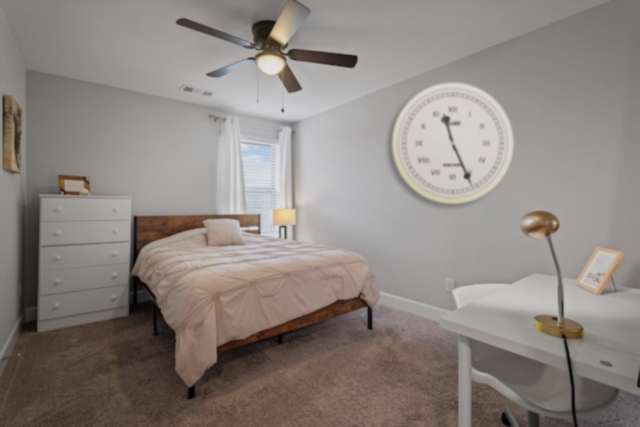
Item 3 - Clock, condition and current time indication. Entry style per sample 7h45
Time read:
11h26
